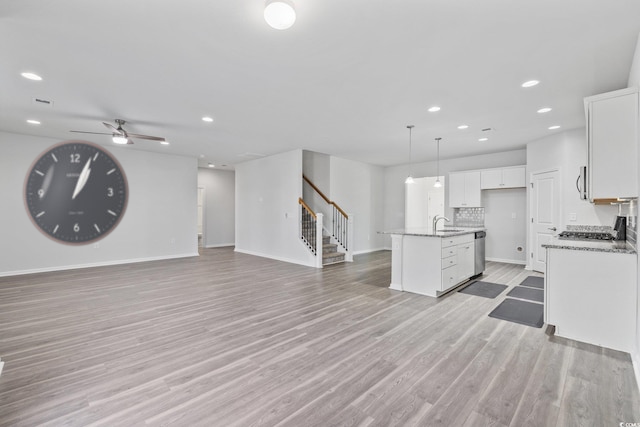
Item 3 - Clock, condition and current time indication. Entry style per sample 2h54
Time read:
1h04
